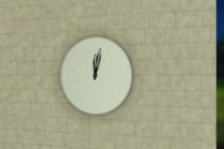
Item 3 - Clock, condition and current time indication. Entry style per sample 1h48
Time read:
12h02
